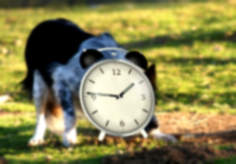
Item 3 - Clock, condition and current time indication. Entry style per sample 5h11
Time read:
1h46
